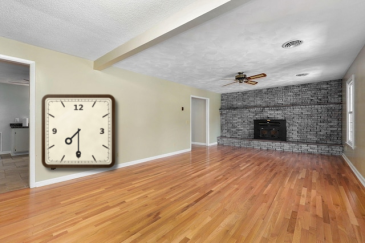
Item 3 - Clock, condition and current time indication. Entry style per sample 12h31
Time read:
7h30
